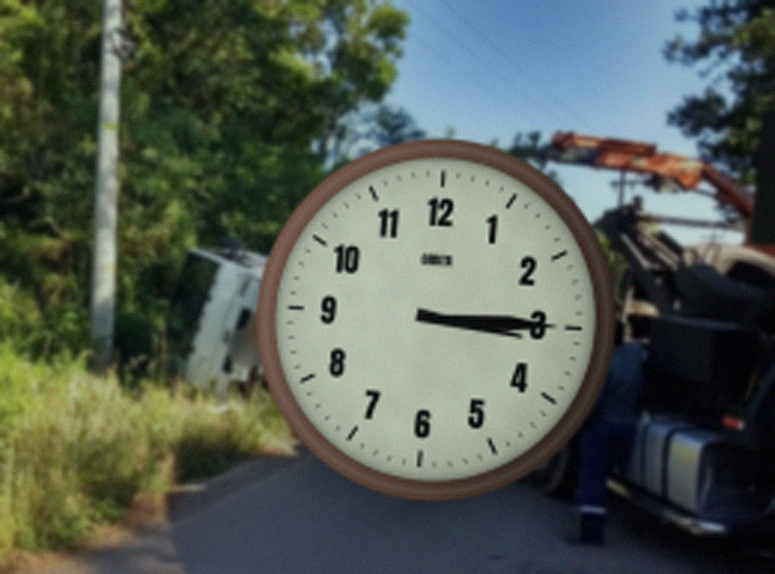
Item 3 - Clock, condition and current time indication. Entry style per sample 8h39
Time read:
3h15
